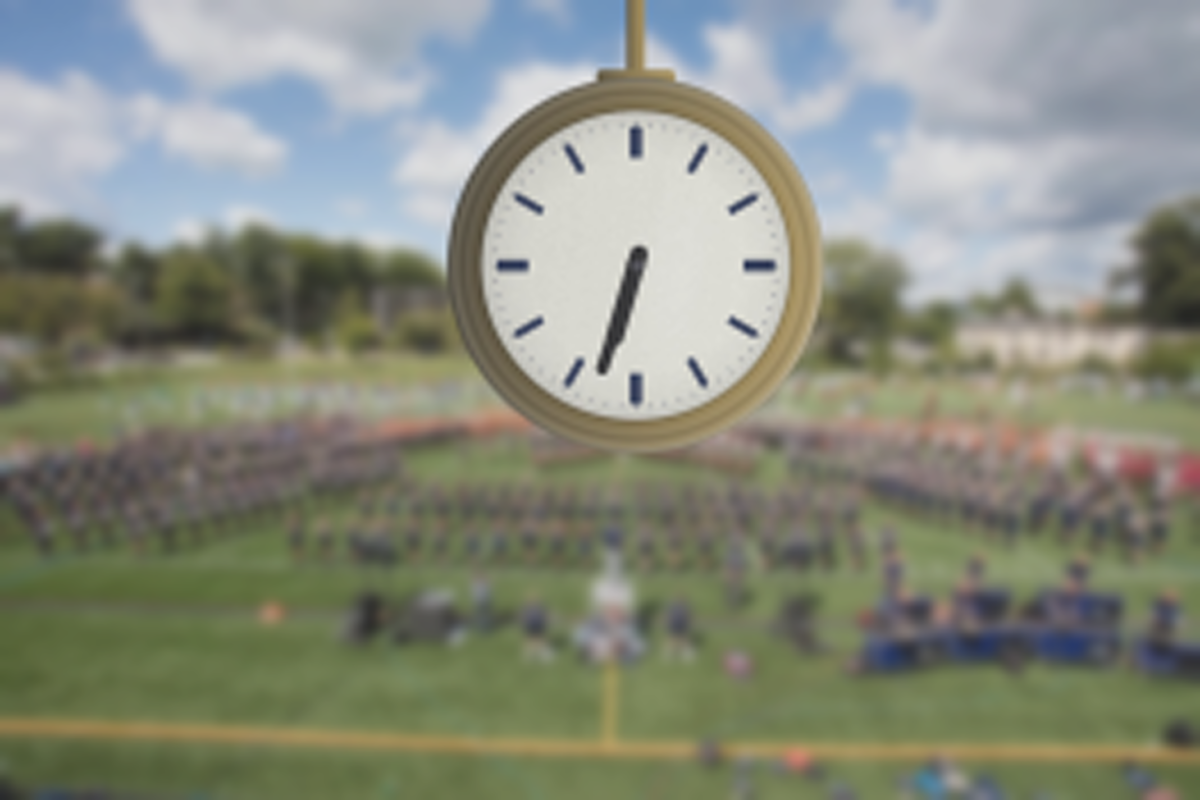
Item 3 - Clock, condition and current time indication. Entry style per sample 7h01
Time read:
6h33
